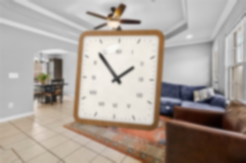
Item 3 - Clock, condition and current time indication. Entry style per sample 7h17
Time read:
1h53
